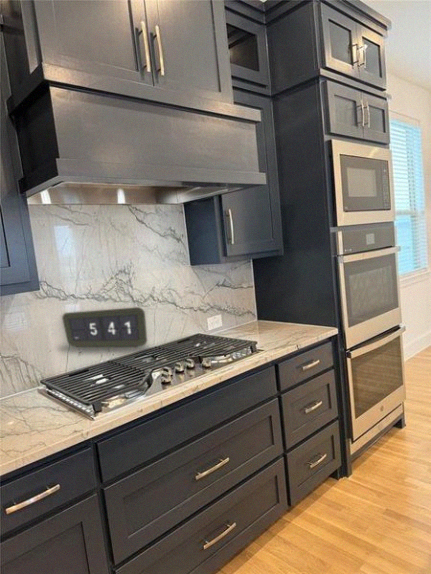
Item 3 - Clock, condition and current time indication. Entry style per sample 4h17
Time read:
5h41
